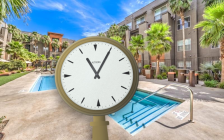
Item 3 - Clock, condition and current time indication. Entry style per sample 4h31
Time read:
11h05
